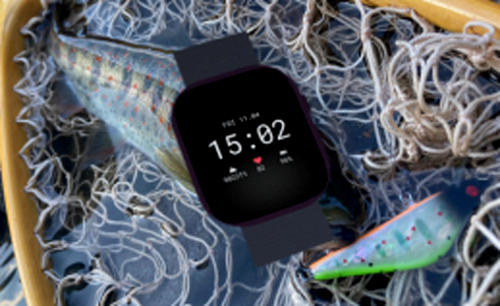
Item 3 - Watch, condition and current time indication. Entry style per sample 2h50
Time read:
15h02
